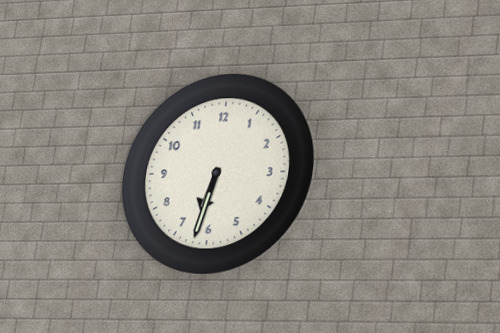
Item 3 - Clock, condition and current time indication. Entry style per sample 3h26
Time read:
6h32
